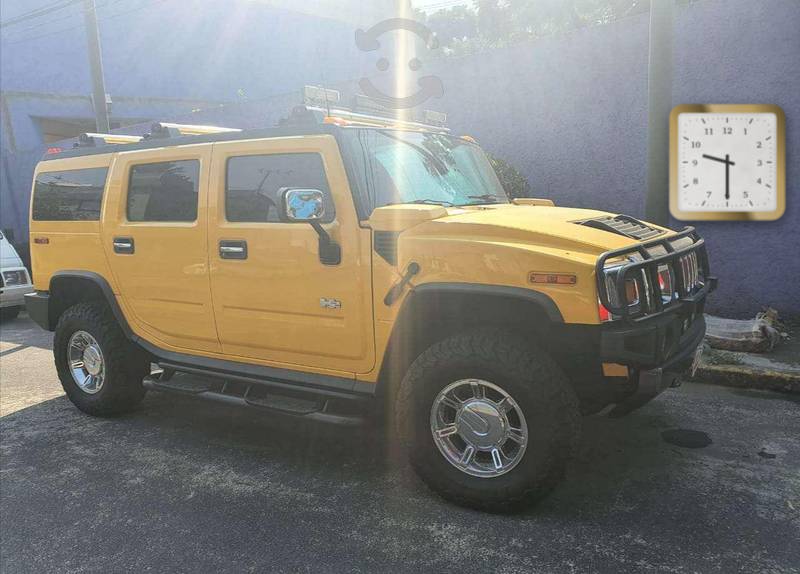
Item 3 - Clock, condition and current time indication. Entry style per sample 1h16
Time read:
9h30
